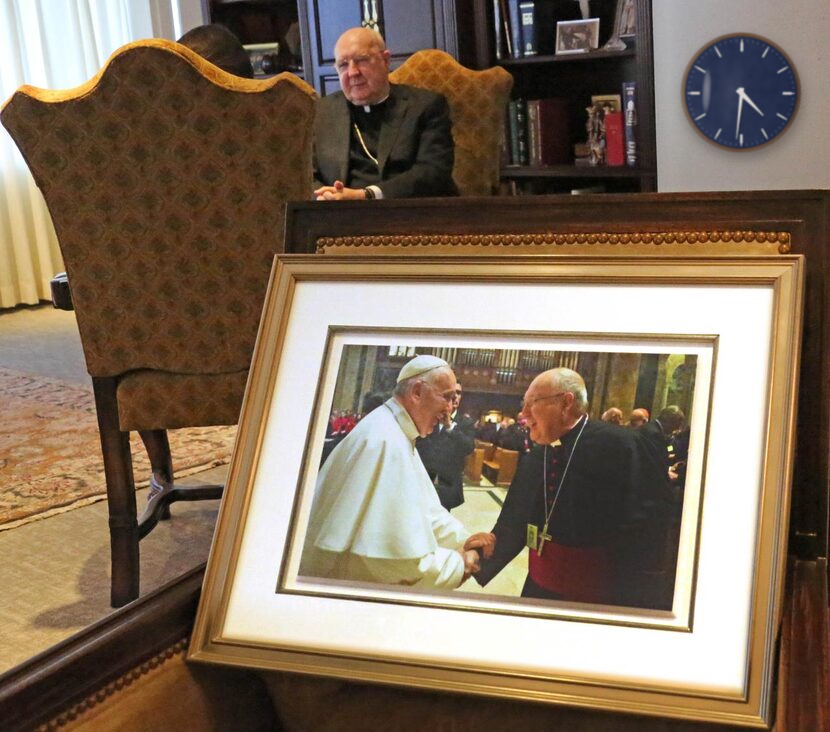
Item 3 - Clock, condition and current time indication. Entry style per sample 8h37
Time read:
4h31
